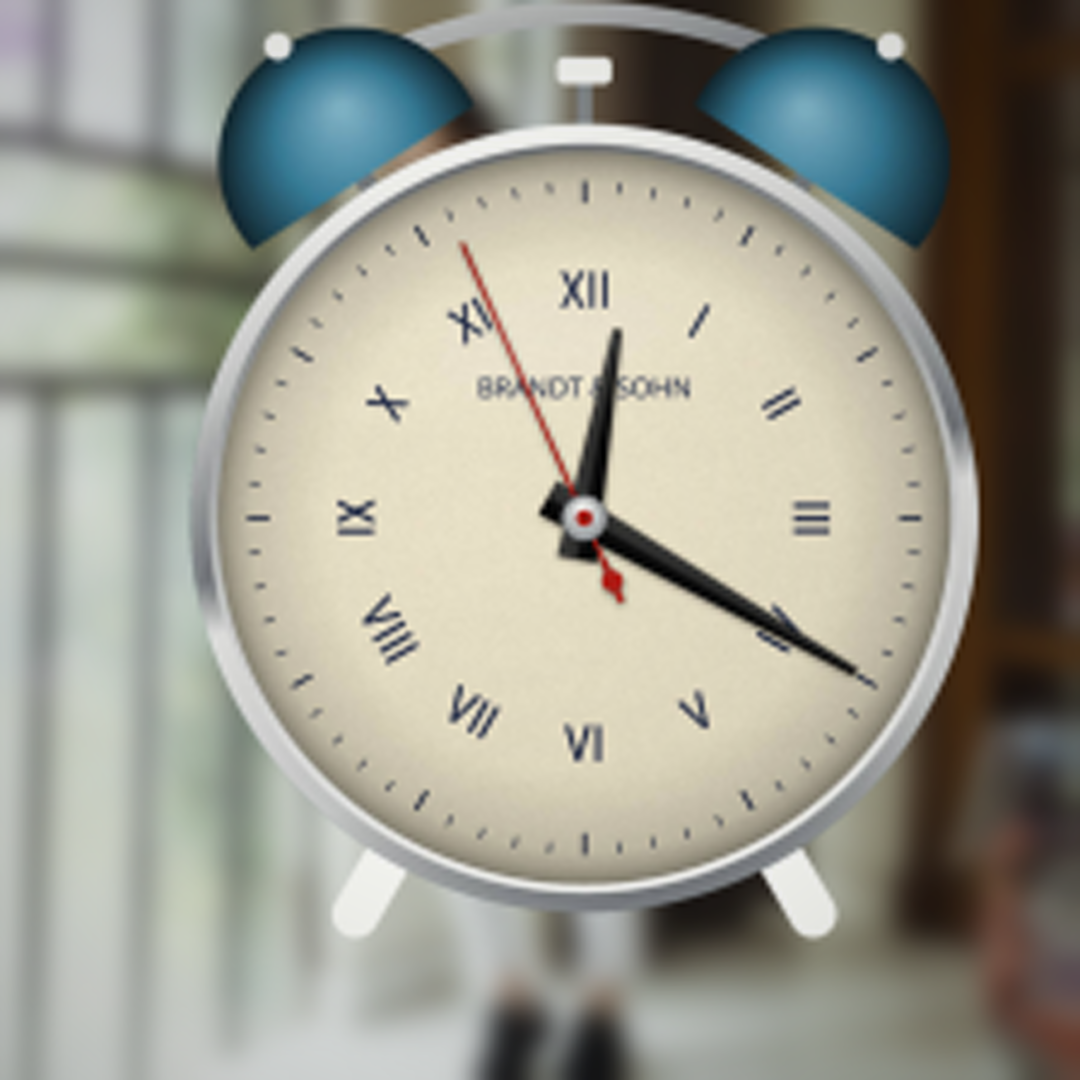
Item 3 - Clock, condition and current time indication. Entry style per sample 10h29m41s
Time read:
12h19m56s
